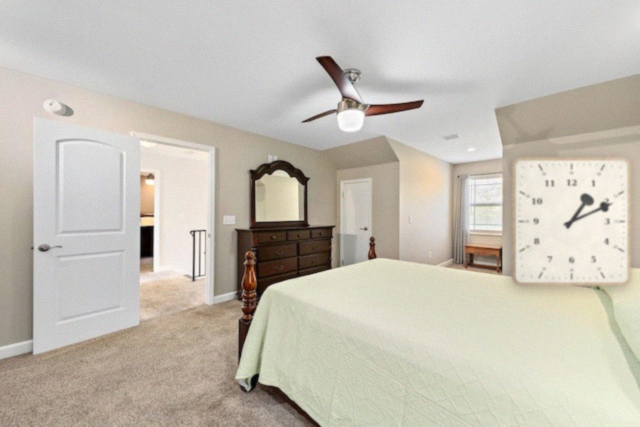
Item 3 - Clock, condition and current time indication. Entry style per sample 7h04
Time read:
1h11
